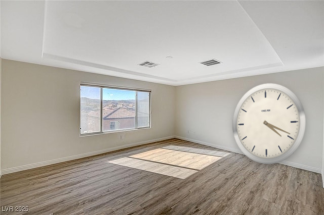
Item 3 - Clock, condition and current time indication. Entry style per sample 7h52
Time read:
4h19
